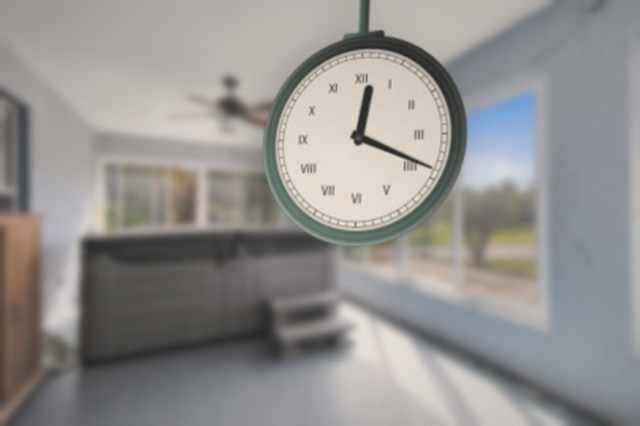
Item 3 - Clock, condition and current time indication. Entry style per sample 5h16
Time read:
12h19
